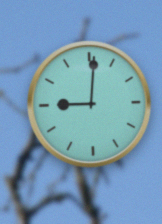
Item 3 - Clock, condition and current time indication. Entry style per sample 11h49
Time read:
9h01
